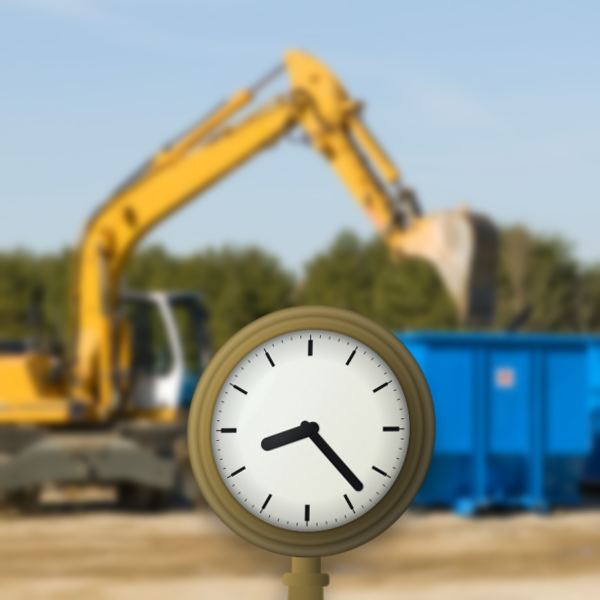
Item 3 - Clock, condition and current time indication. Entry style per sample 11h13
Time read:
8h23
